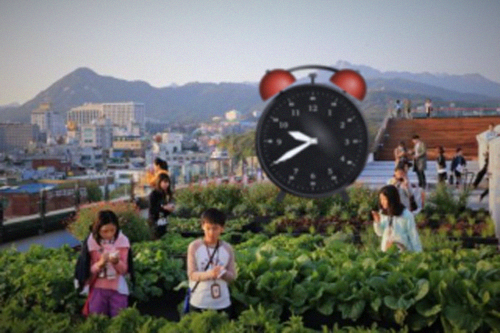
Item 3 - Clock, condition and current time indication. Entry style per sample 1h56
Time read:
9h40
